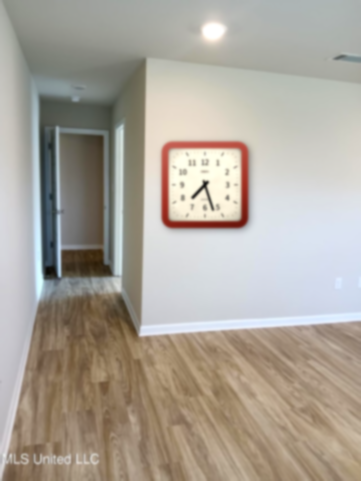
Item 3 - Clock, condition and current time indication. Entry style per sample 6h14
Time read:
7h27
